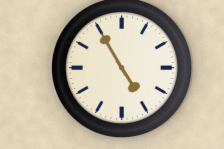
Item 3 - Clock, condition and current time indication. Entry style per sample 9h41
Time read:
4h55
